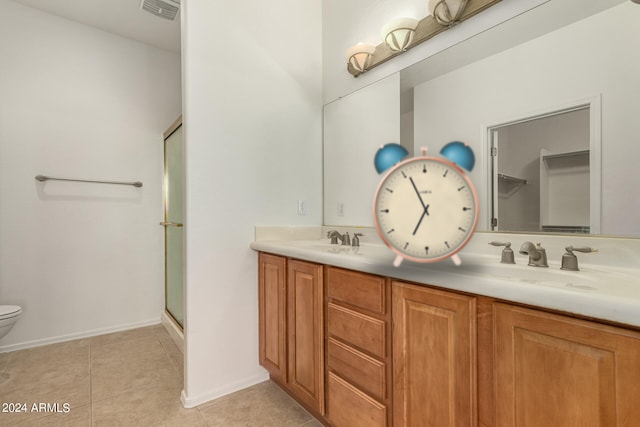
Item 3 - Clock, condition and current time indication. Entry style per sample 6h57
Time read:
6h56
